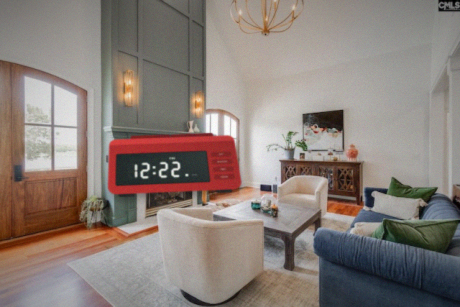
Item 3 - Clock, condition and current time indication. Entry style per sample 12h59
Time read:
12h22
